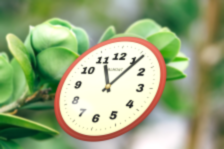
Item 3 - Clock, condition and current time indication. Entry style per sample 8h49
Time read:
11h06
